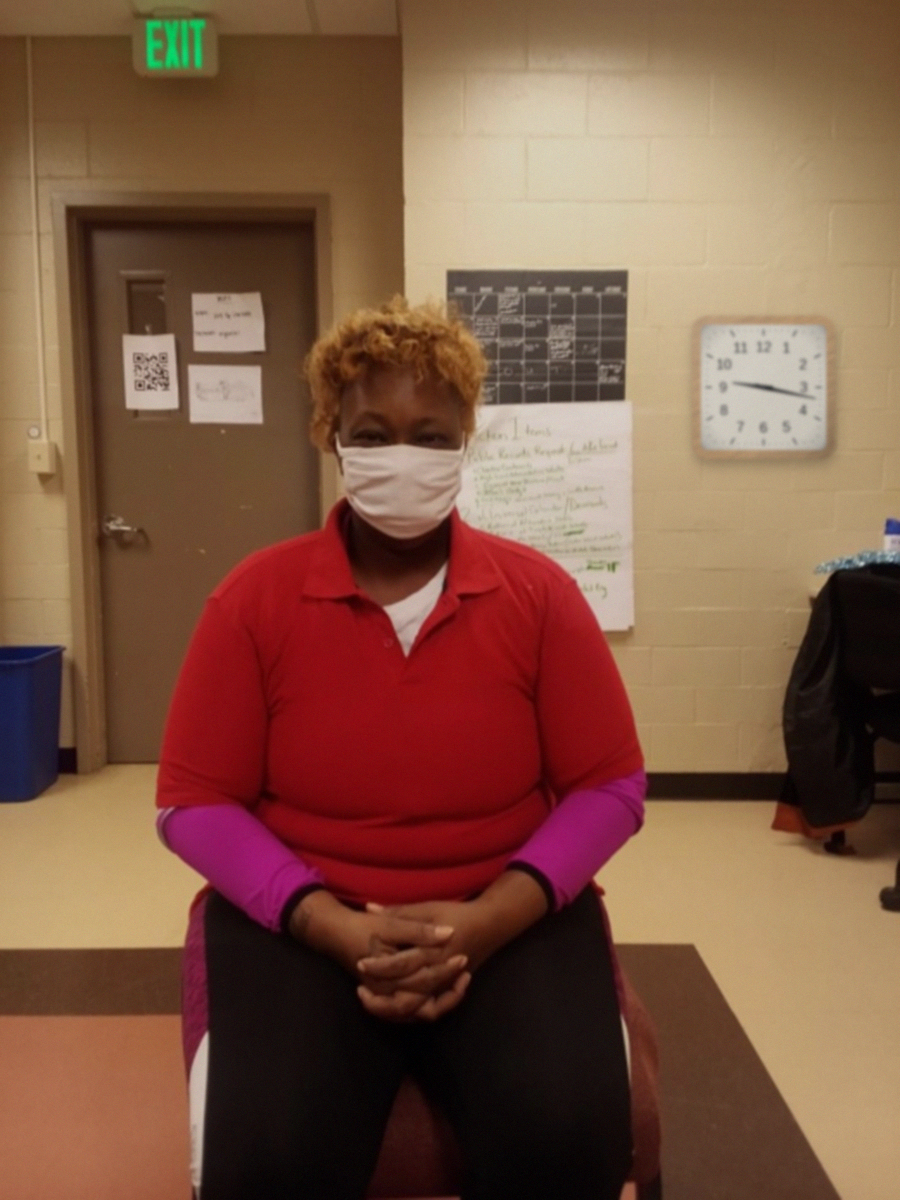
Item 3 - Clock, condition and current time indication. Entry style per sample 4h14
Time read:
9h17
